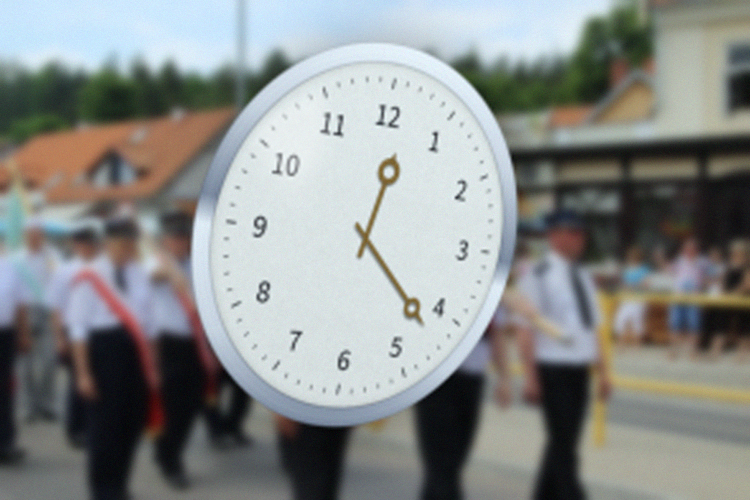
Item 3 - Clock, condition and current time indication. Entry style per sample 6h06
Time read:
12h22
